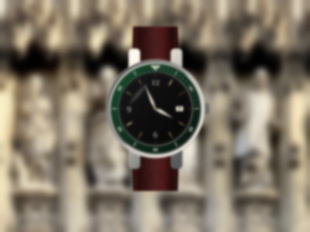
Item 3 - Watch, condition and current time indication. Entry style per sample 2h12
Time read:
3h56
